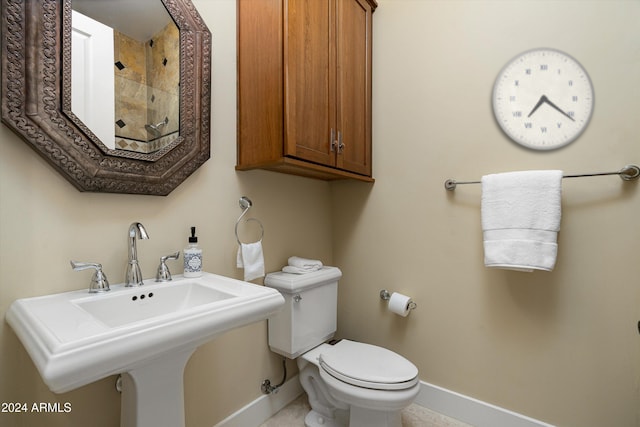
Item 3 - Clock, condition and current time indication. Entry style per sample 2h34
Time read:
7h21
